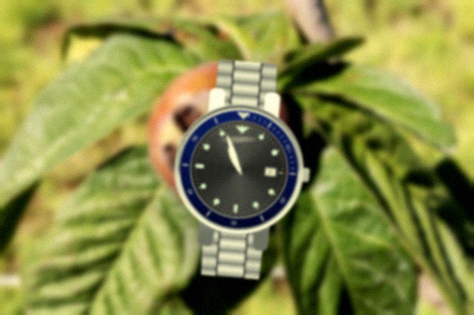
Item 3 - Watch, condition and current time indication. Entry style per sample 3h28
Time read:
10h56
